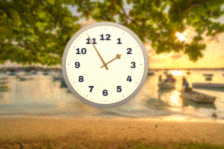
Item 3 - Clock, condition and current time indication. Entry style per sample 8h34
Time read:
1h55
